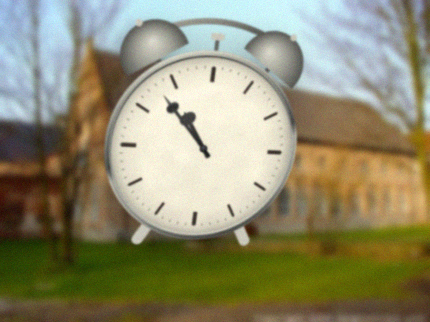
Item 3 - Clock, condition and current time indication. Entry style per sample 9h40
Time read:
10h53
